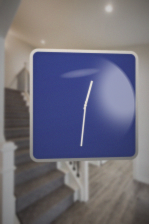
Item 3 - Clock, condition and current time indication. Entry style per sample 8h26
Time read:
12h31
